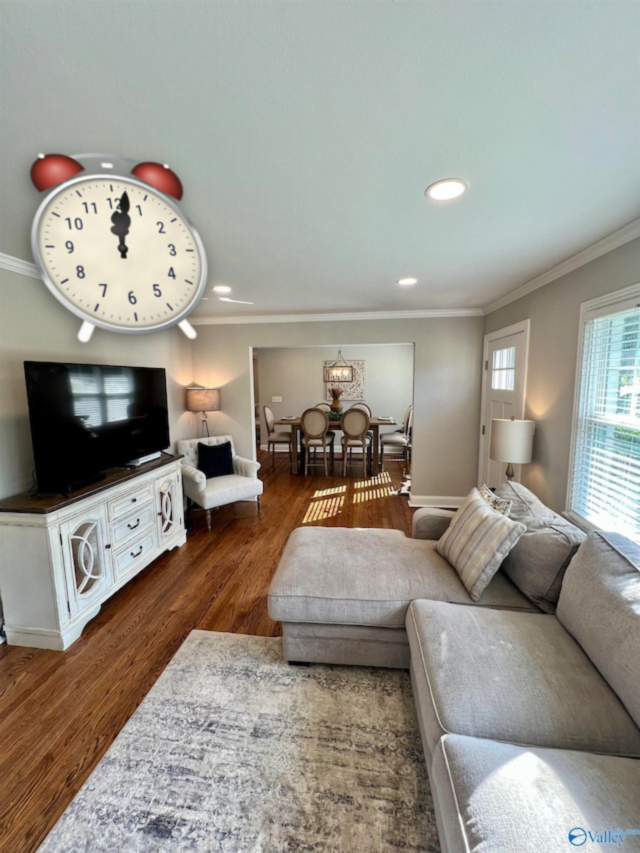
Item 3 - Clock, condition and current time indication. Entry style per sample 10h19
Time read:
12h02
